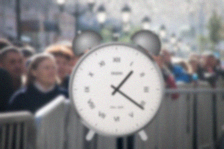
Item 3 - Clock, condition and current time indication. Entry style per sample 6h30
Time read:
1h21
